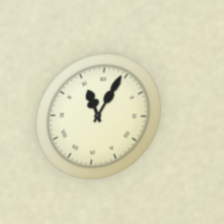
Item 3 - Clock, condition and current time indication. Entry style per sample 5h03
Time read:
11h04
